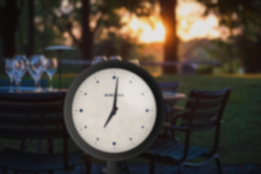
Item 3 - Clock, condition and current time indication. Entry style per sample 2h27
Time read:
7h01
